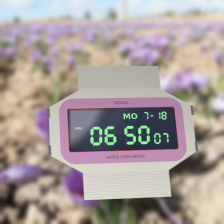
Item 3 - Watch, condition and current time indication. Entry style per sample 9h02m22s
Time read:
6h50m07s
